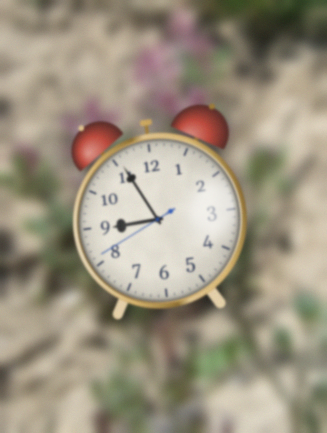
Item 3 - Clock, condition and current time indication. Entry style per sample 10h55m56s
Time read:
8h55m41s
